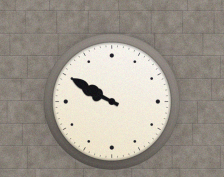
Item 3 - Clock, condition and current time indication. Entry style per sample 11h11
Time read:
9h50
